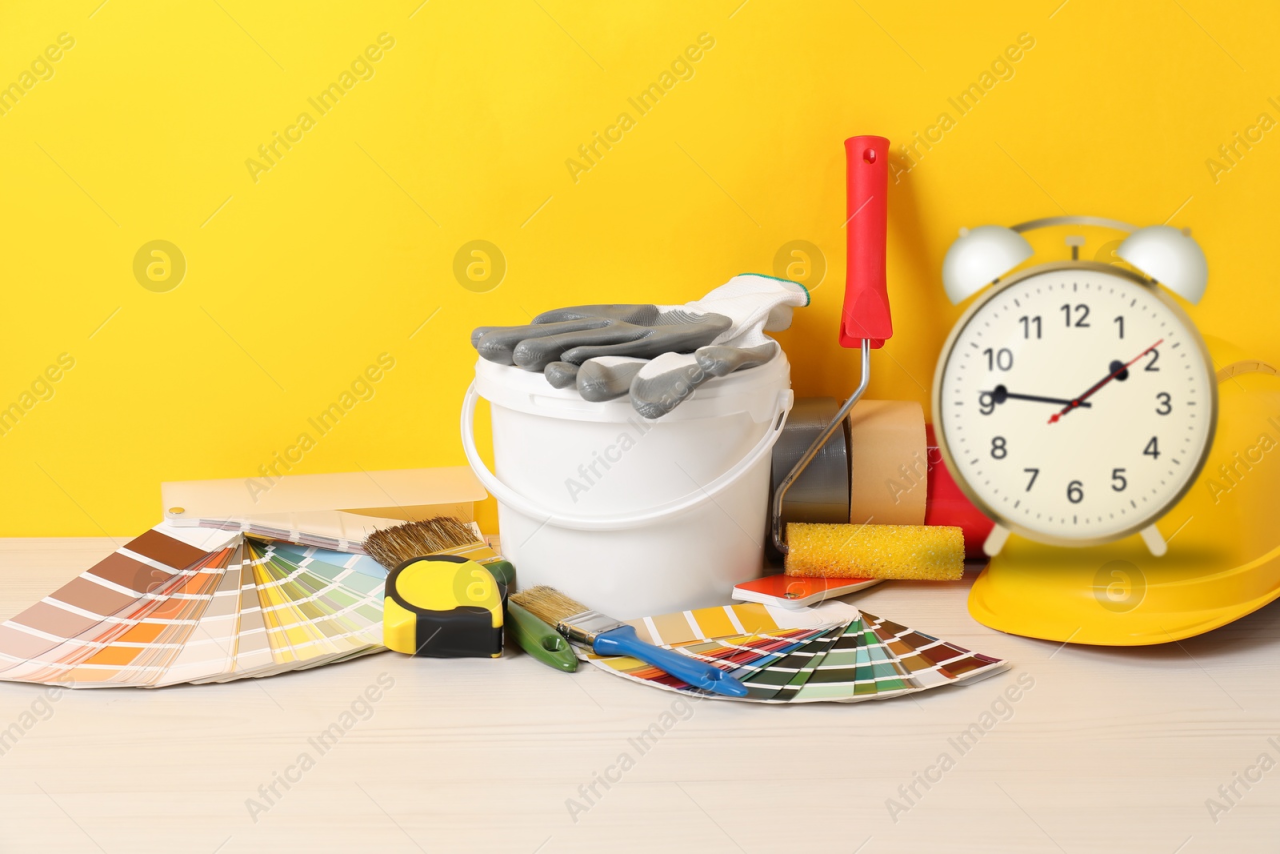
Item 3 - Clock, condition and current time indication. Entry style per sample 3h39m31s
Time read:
1h46m09s
